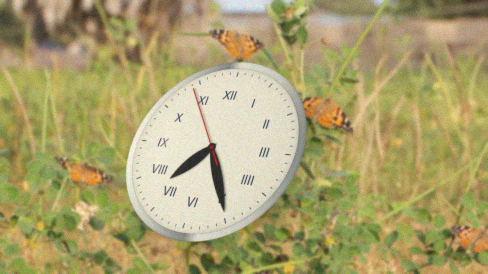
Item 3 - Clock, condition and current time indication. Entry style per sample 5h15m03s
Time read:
7h24m54s
